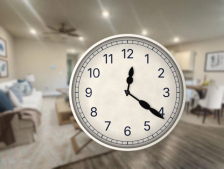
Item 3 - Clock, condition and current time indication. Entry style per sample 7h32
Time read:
12h21
